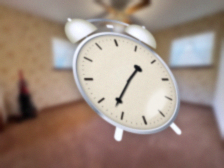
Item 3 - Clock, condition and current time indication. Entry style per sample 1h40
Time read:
1h37
